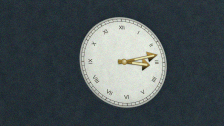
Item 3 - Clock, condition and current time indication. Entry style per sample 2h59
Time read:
3h13
